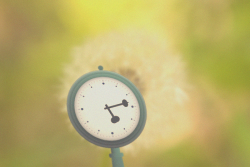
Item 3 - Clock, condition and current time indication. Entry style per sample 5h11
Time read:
5h13
